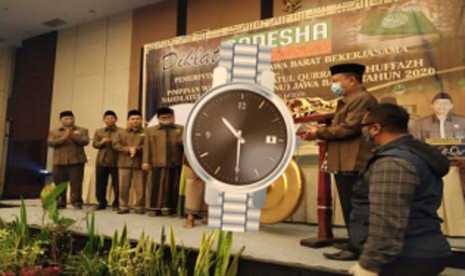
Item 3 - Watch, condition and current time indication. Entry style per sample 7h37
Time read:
10h30
